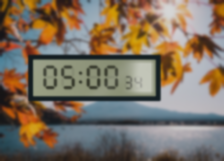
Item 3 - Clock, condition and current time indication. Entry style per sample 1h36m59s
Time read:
5h00m34s
